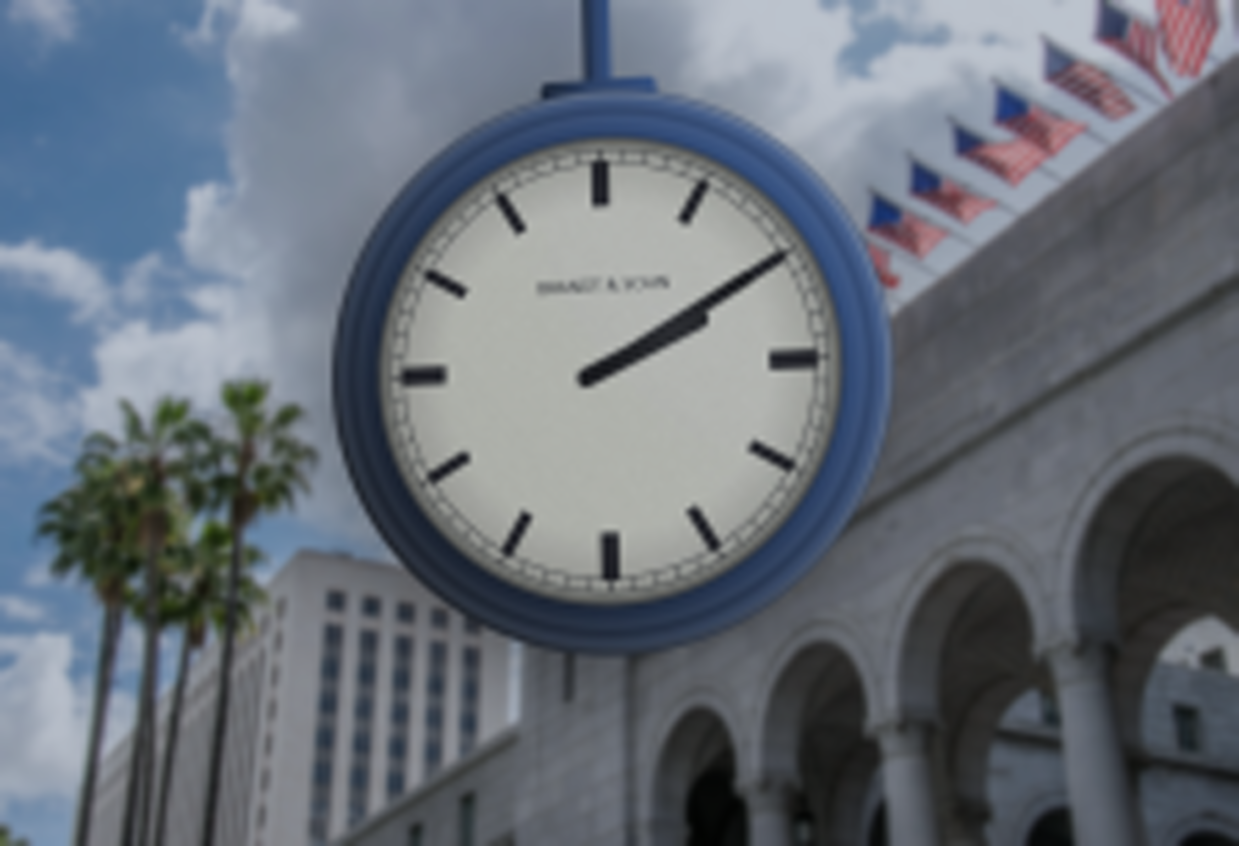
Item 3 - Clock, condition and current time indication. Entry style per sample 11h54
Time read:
2h10
